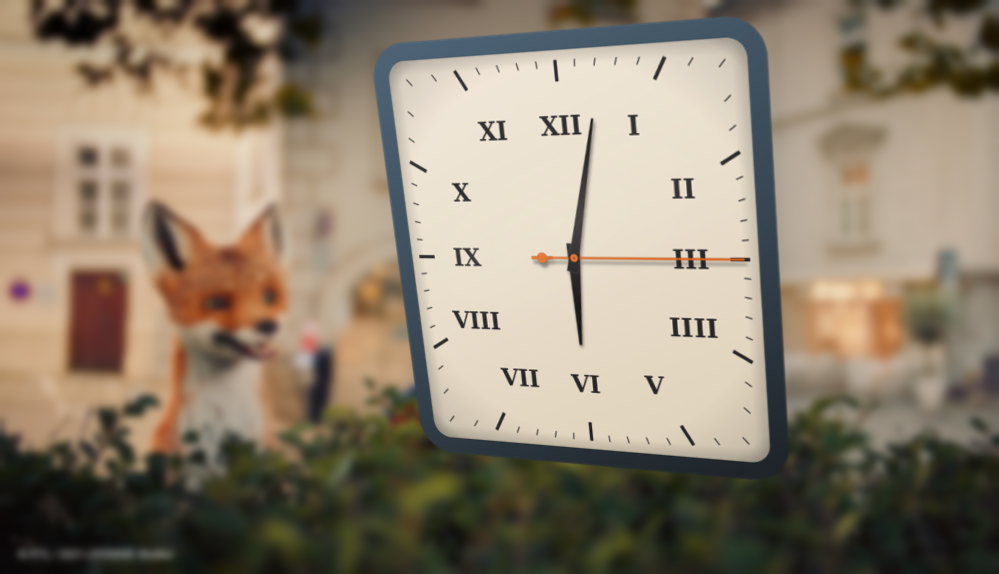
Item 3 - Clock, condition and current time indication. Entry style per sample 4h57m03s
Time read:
6h02m15s
